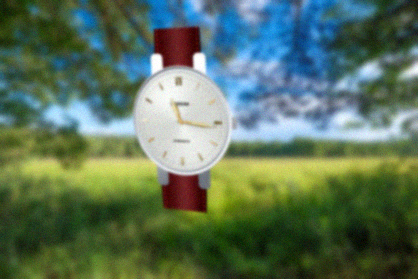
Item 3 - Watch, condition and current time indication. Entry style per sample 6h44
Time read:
11h16
